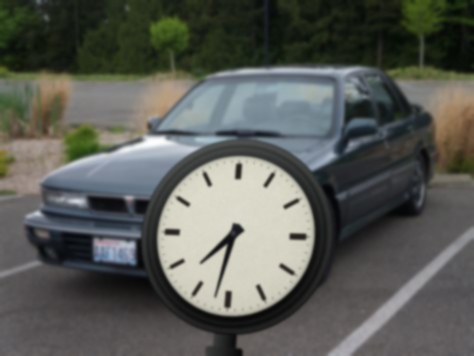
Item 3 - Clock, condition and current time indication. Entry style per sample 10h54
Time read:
7h32
